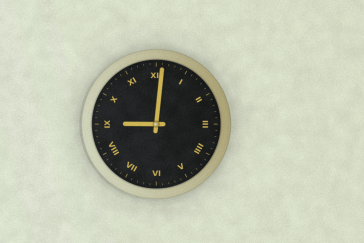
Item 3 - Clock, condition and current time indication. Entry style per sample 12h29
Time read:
9h01
